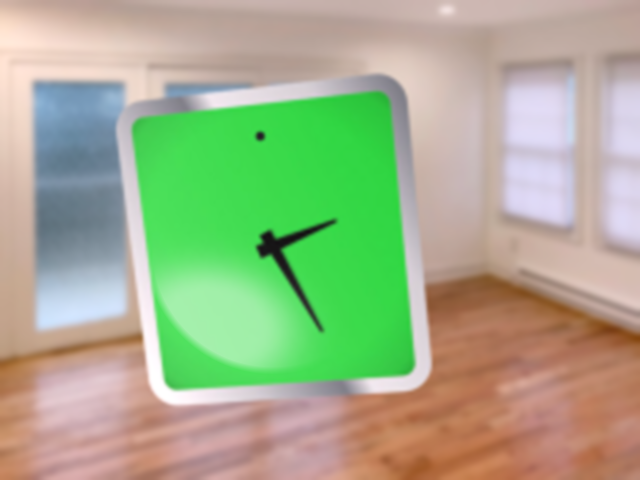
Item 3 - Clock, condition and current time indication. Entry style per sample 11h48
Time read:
2h26
